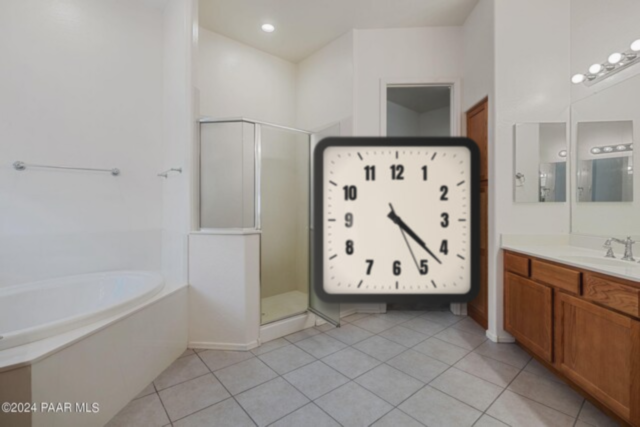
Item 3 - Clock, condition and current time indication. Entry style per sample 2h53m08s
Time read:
4h22m26s
